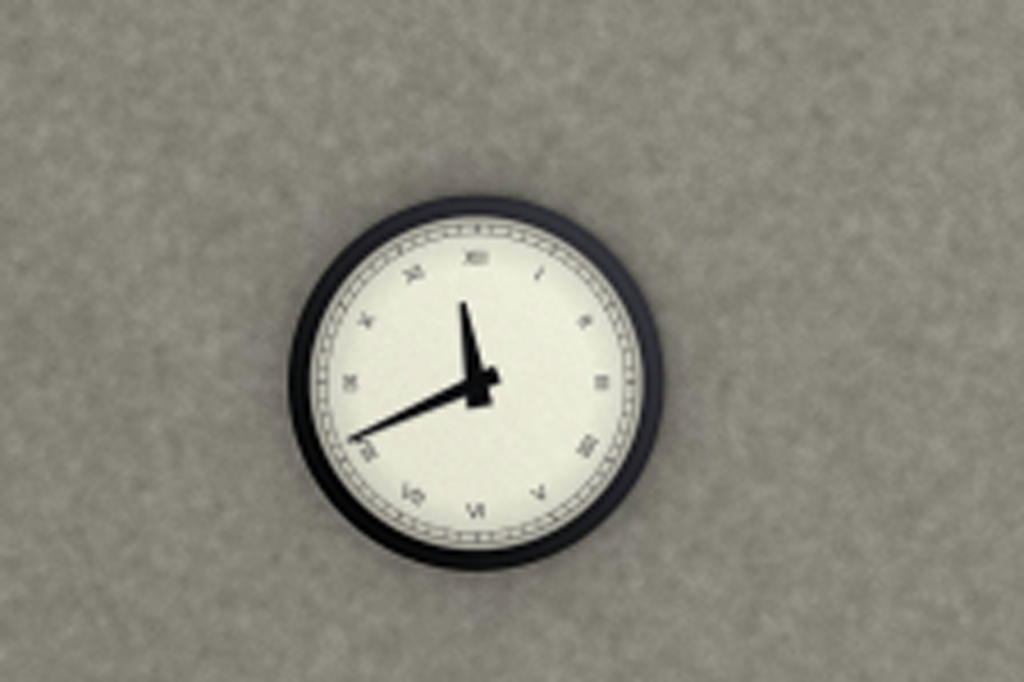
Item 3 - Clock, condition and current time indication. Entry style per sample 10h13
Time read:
11h41
